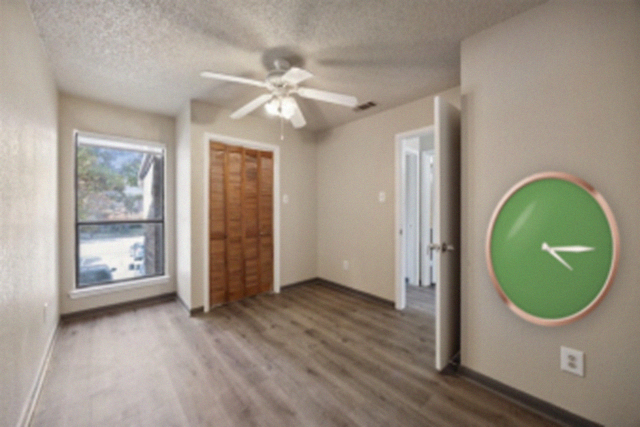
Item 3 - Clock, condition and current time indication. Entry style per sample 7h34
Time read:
4h15
